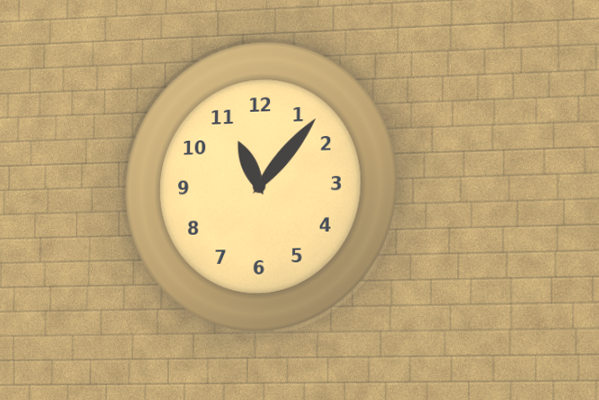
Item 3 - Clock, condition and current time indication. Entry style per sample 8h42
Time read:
11h07
